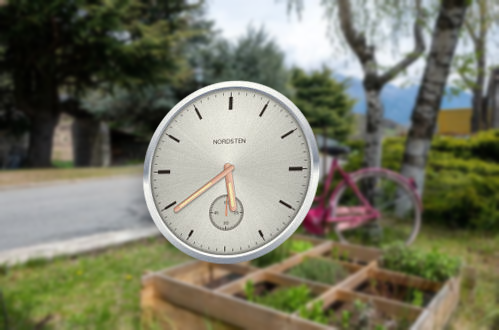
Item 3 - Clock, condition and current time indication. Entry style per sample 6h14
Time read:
5h39
